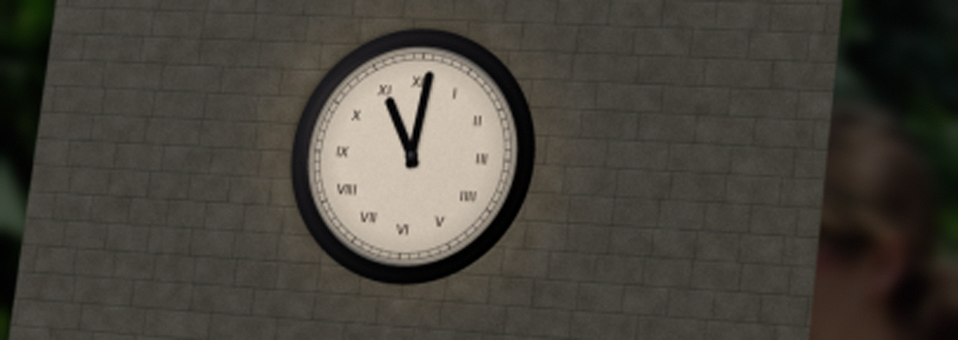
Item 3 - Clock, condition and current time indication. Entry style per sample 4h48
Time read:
11h01
